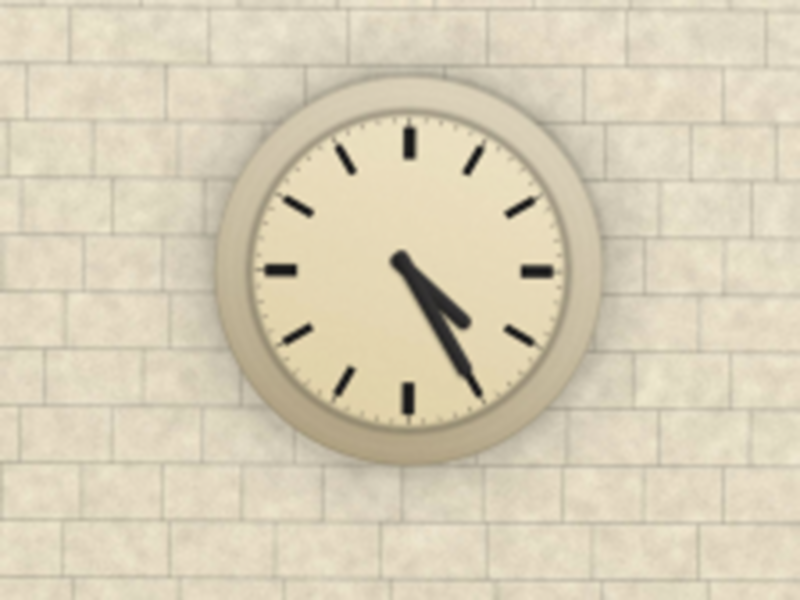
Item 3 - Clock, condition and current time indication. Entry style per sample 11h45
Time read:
4h25
